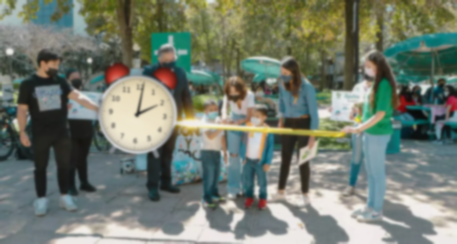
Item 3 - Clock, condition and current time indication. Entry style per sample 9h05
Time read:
2h01
